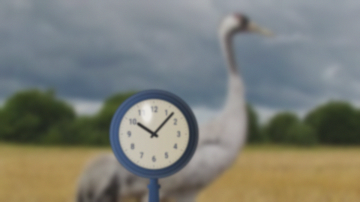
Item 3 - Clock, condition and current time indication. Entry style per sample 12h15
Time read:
10h07
